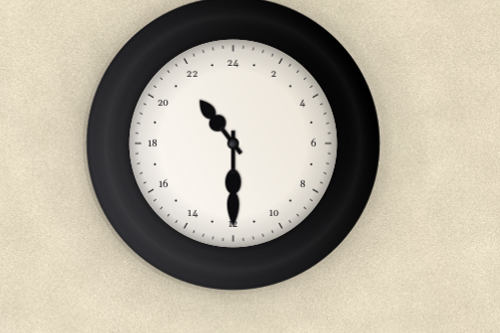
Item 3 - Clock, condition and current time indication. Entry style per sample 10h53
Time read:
21h30
